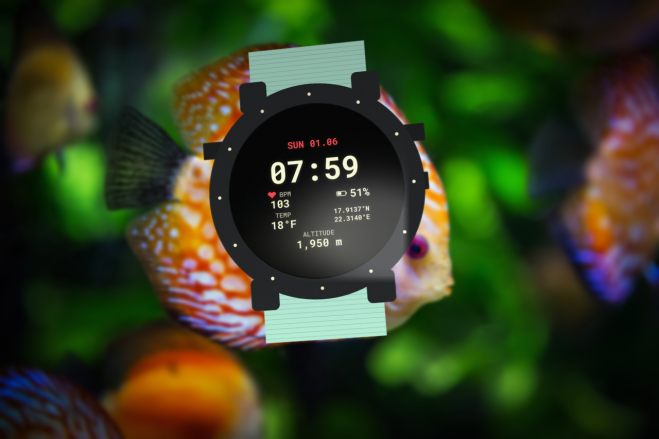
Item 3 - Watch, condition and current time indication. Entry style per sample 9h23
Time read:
7h59
